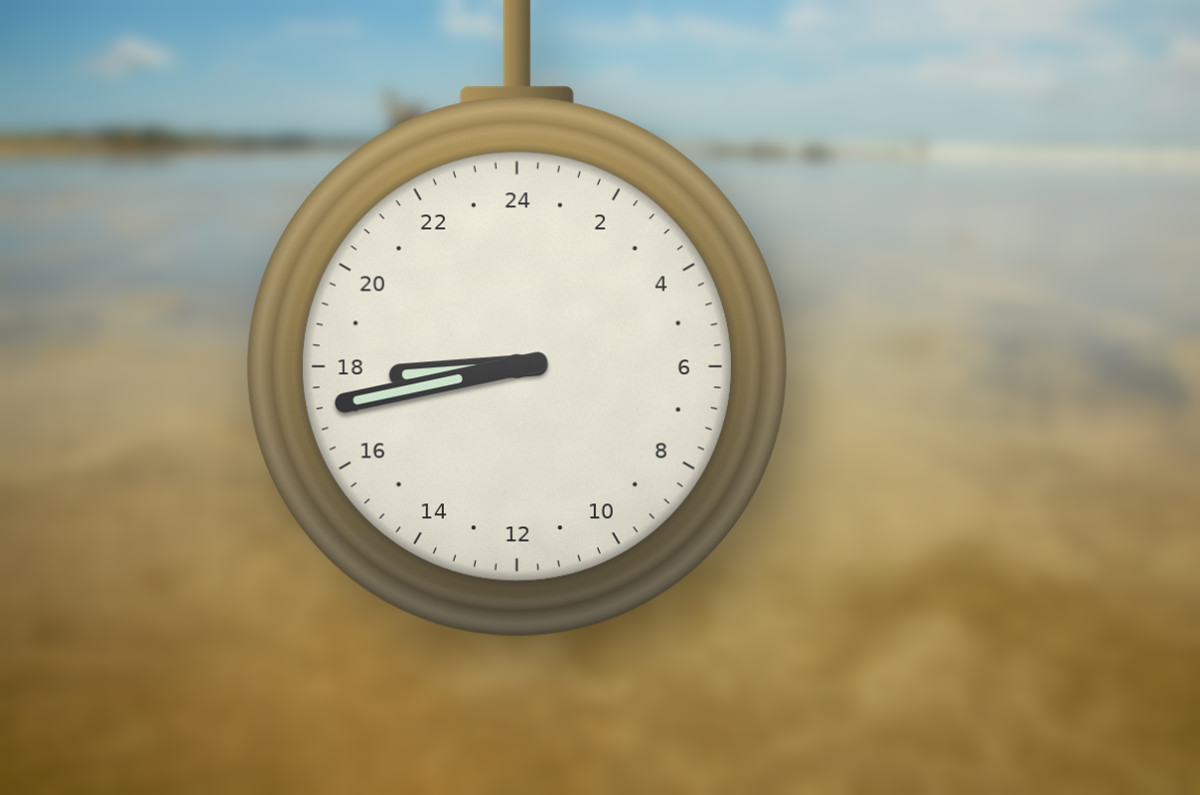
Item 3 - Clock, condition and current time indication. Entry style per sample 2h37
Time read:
17h43
